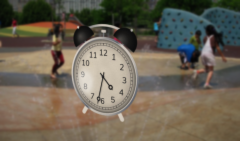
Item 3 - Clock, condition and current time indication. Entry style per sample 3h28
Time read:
4h32
